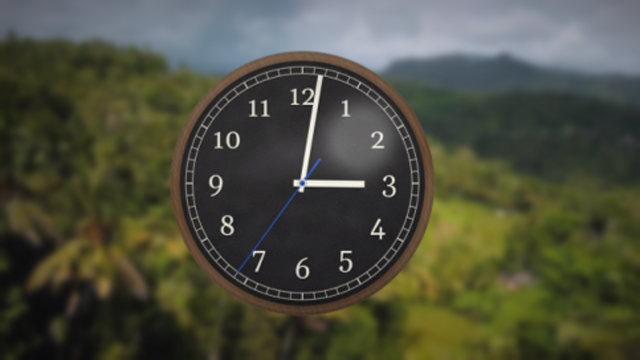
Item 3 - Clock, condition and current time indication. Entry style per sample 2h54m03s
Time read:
3h01m36s
